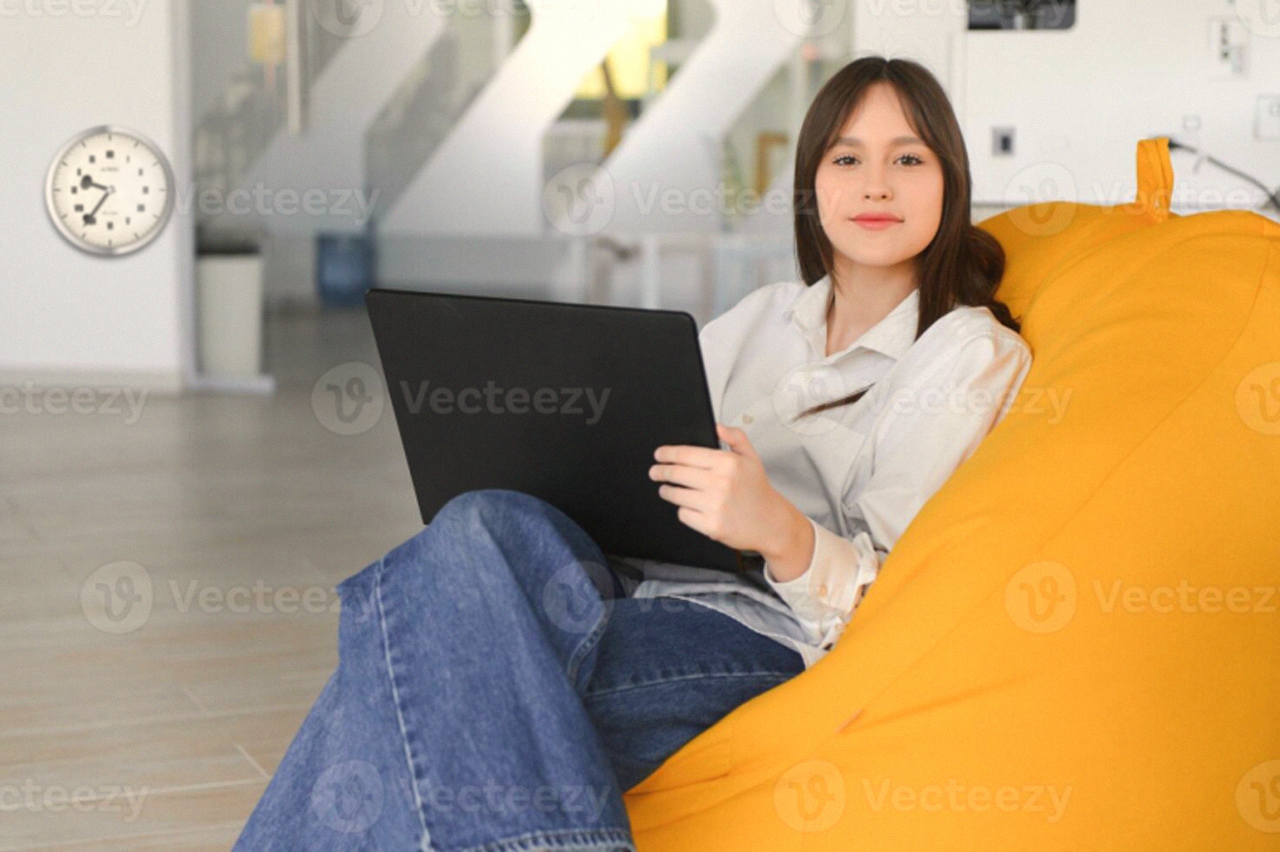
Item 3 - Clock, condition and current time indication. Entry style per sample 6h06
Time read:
9h36
